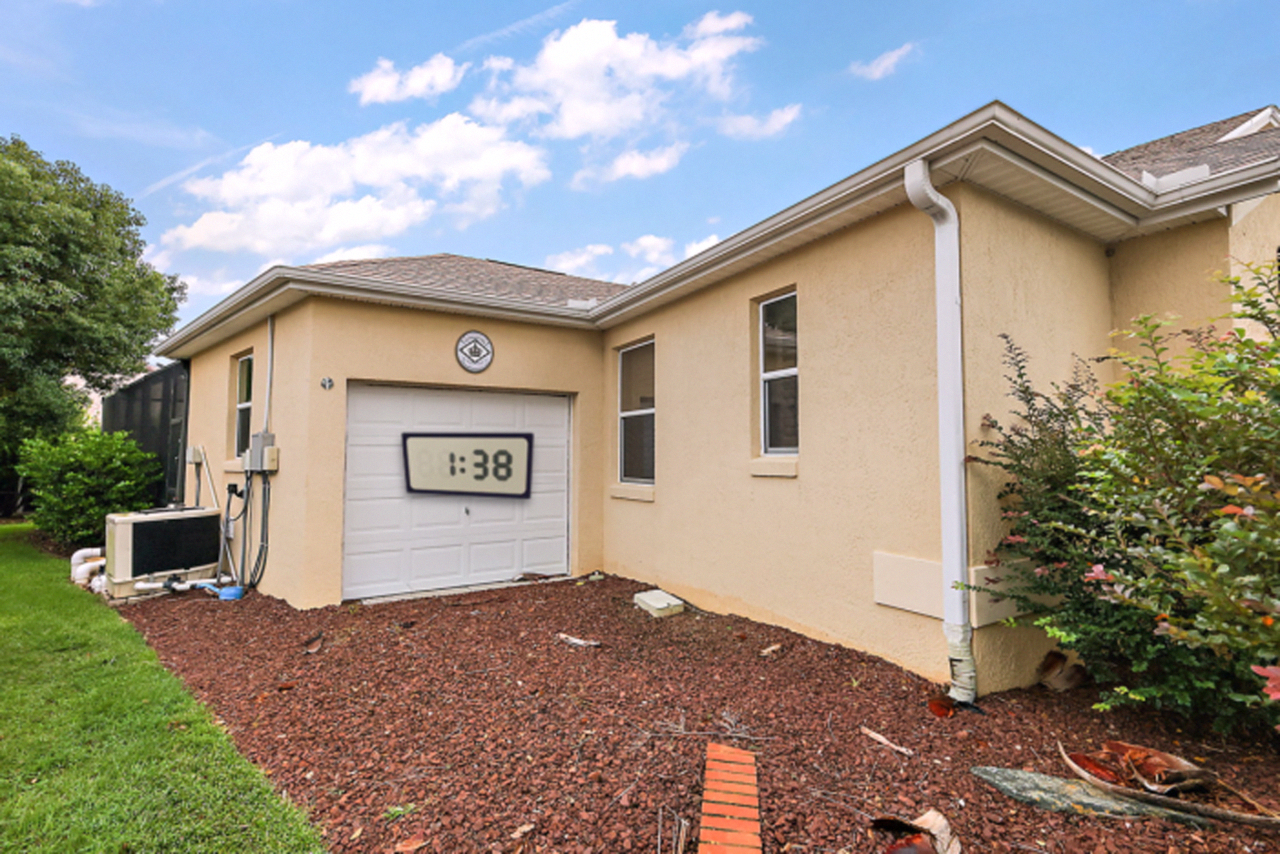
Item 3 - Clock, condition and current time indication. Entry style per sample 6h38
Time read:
1h38
